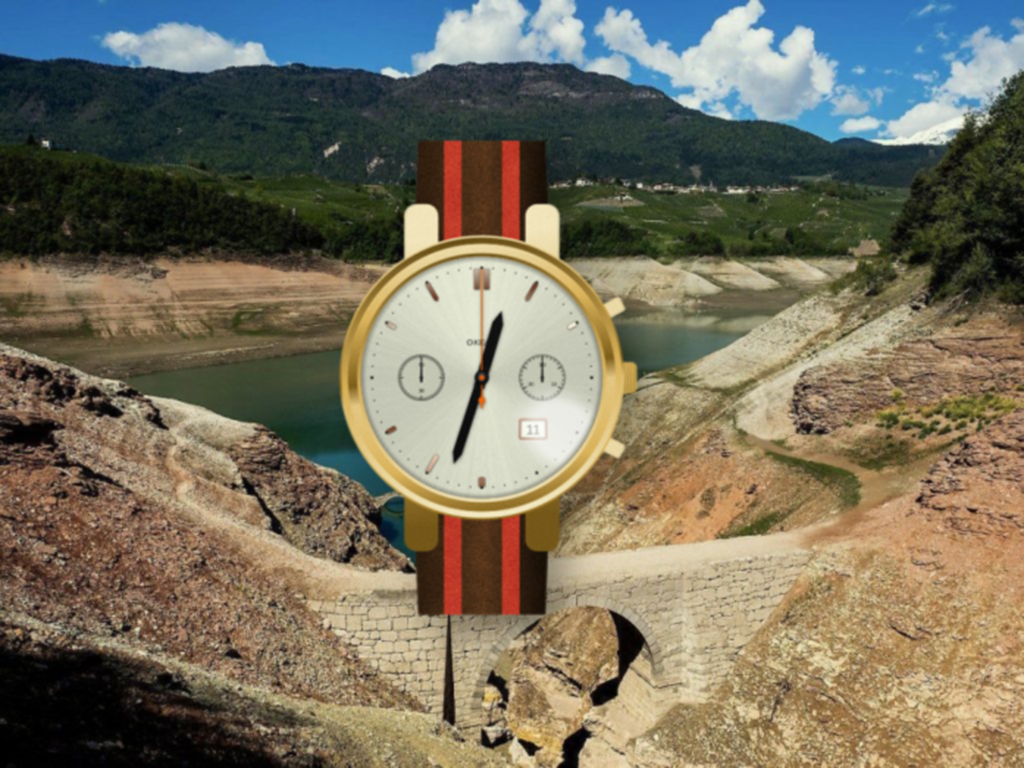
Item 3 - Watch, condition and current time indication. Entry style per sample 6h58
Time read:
12h33
